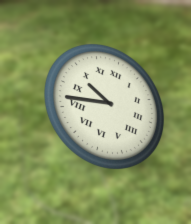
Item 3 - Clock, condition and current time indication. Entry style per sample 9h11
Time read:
9h42
